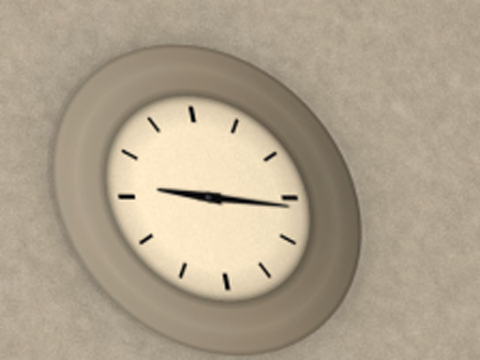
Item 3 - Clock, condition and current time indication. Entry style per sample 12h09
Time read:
9h16
